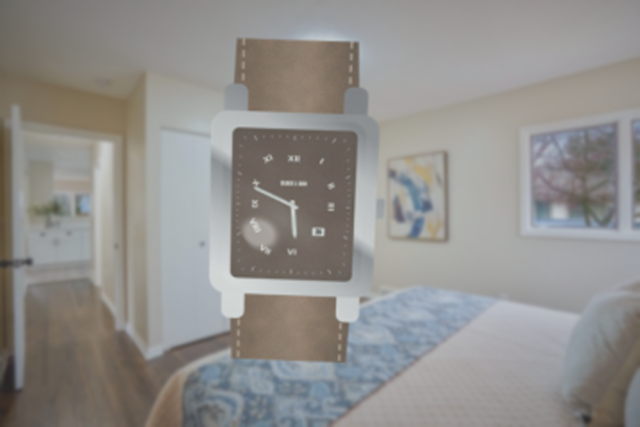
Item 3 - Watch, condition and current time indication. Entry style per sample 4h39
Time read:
5h49
